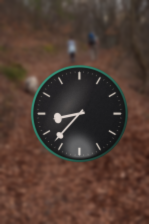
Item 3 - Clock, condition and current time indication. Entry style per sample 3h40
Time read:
8h37
